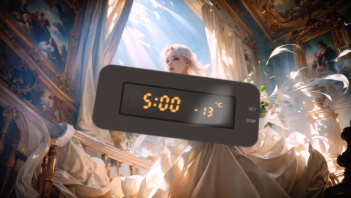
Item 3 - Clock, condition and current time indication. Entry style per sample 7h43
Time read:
5h00
